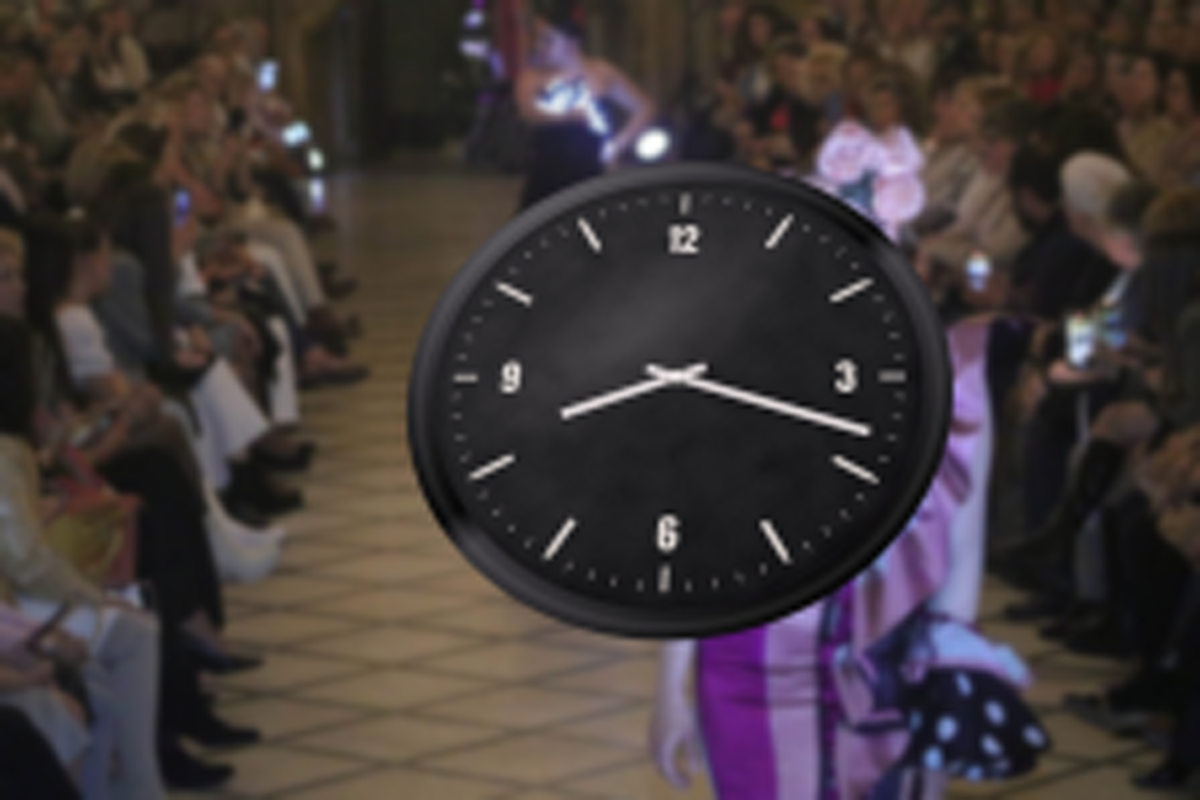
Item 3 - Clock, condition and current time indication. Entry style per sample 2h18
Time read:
8h18
